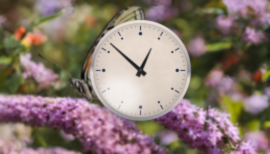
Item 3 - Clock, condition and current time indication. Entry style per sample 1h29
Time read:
12h52
